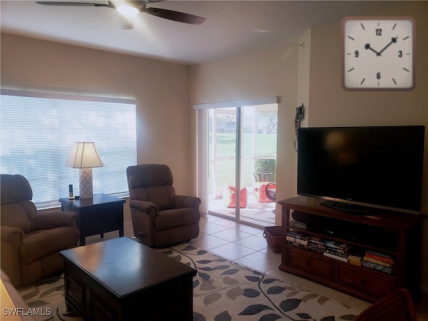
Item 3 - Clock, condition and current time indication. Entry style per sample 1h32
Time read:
10h08
